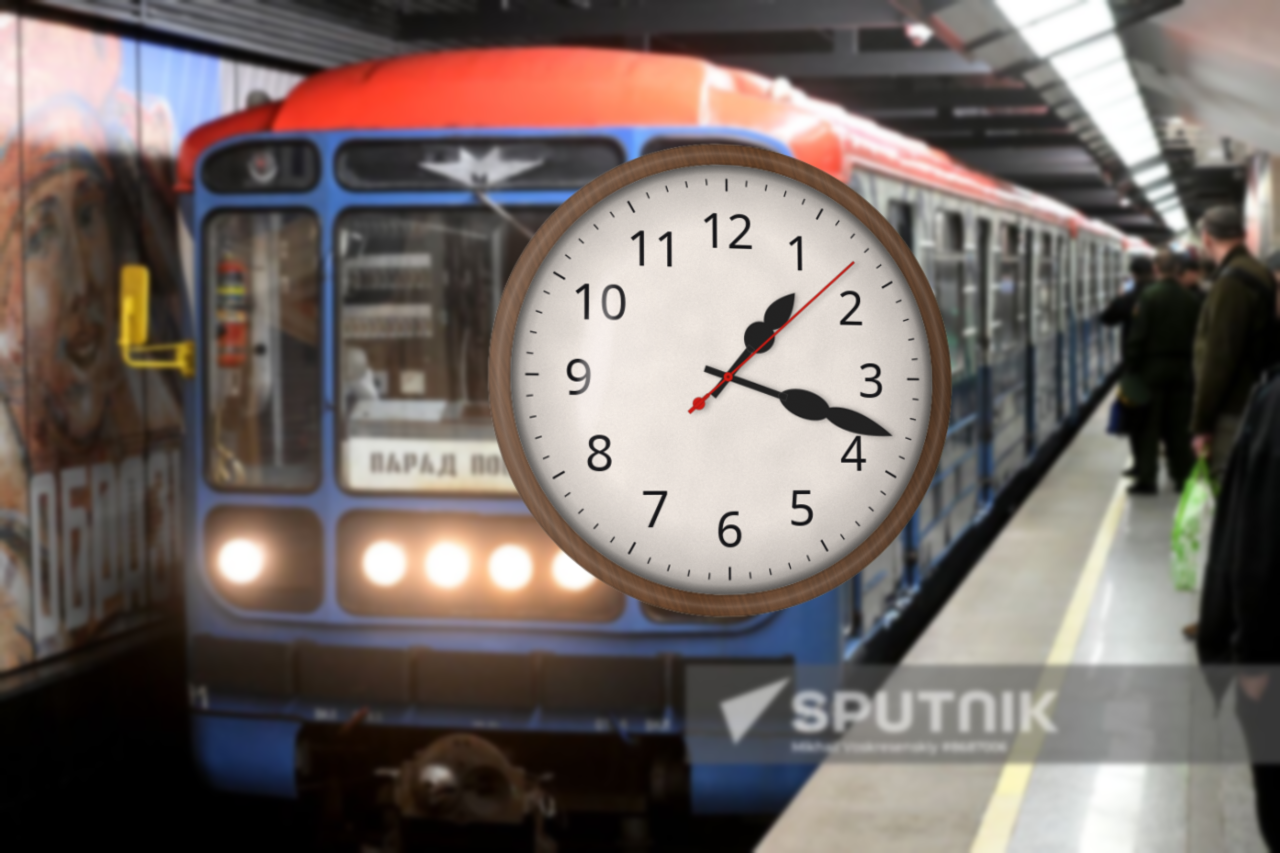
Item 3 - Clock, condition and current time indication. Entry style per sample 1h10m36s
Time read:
1h18m08s
